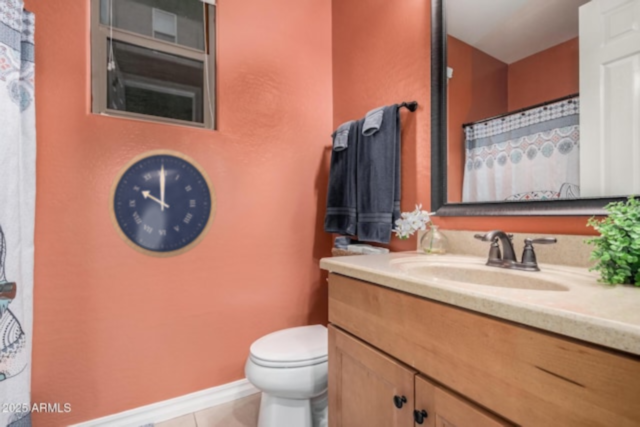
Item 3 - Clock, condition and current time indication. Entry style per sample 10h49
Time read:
10h00
